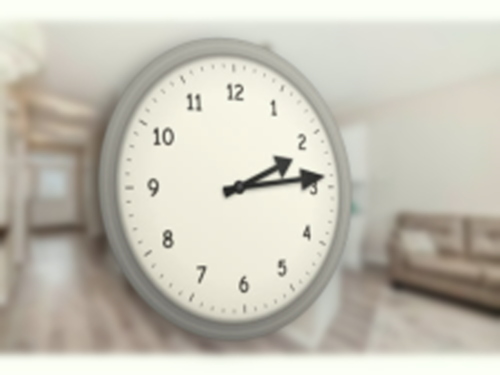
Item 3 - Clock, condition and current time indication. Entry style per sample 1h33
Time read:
2h14
